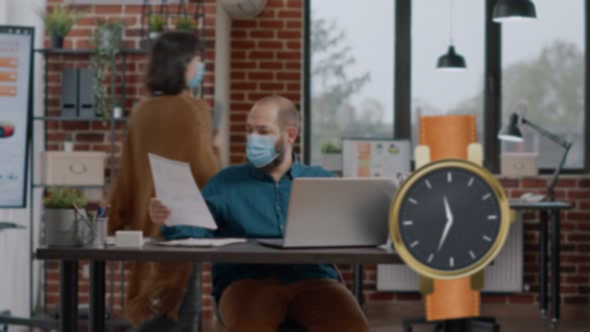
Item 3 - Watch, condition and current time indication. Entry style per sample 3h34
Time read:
11h34
